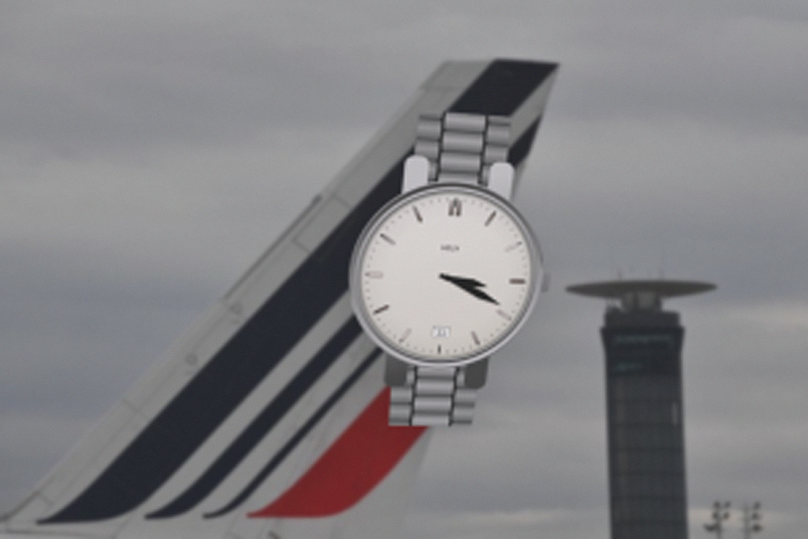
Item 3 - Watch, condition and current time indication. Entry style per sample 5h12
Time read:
3h19
